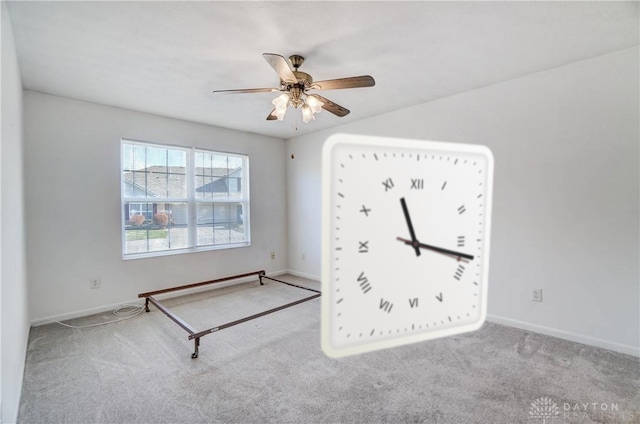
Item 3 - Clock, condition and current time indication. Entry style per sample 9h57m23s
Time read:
11h17m18s
